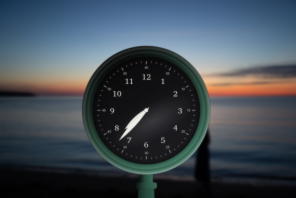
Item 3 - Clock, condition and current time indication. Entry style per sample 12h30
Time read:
7h37
